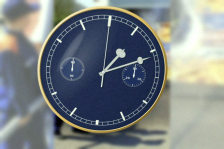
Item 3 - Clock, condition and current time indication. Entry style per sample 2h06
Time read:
1h11
